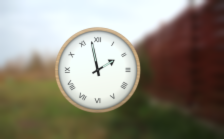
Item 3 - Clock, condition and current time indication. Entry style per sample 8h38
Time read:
1h58
